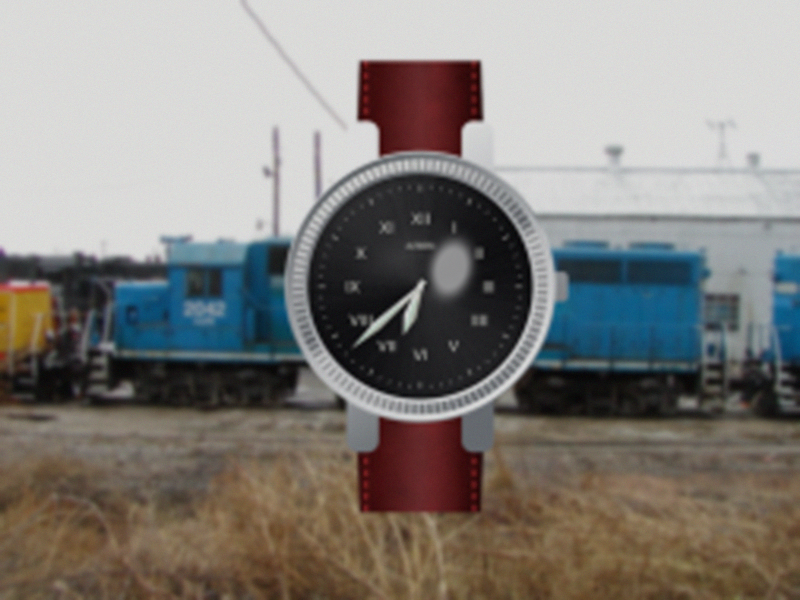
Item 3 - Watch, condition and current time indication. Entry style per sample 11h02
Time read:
6h38
